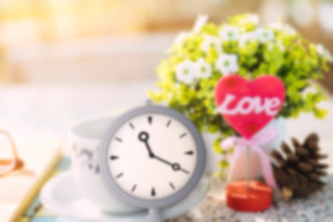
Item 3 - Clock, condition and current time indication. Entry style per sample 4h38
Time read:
11h20
